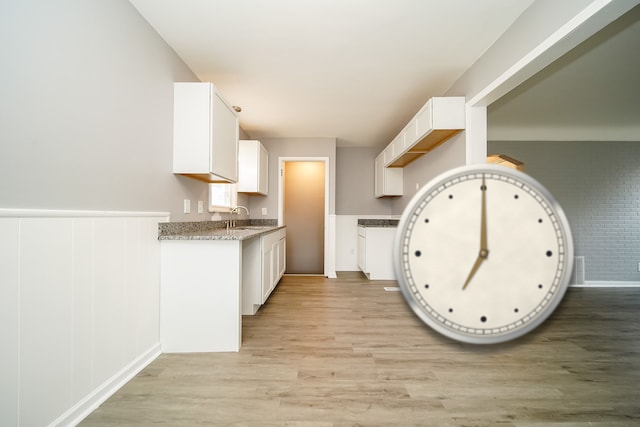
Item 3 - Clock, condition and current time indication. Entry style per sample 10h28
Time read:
7h00
